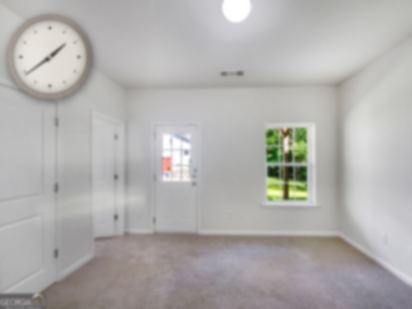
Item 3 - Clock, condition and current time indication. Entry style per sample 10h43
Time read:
1h39
